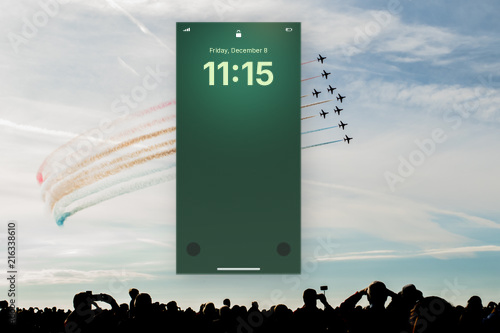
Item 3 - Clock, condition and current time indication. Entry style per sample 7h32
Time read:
11h15
